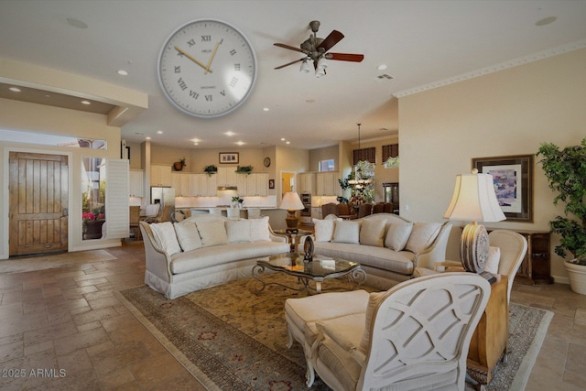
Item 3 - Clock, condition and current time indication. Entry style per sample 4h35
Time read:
12h51
